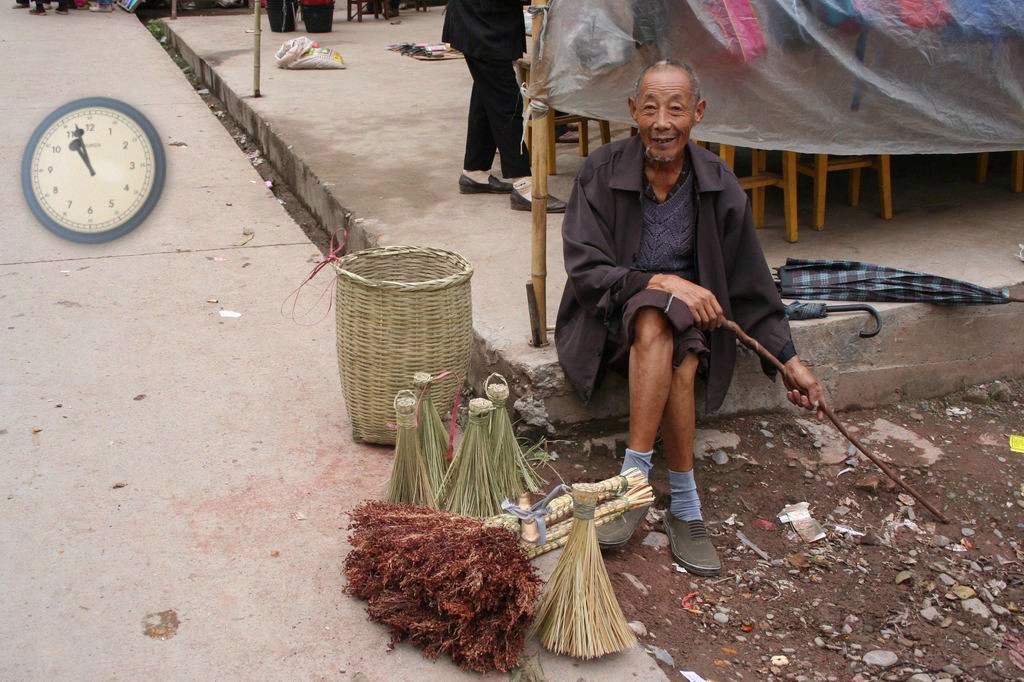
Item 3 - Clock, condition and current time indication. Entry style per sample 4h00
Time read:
10h57
